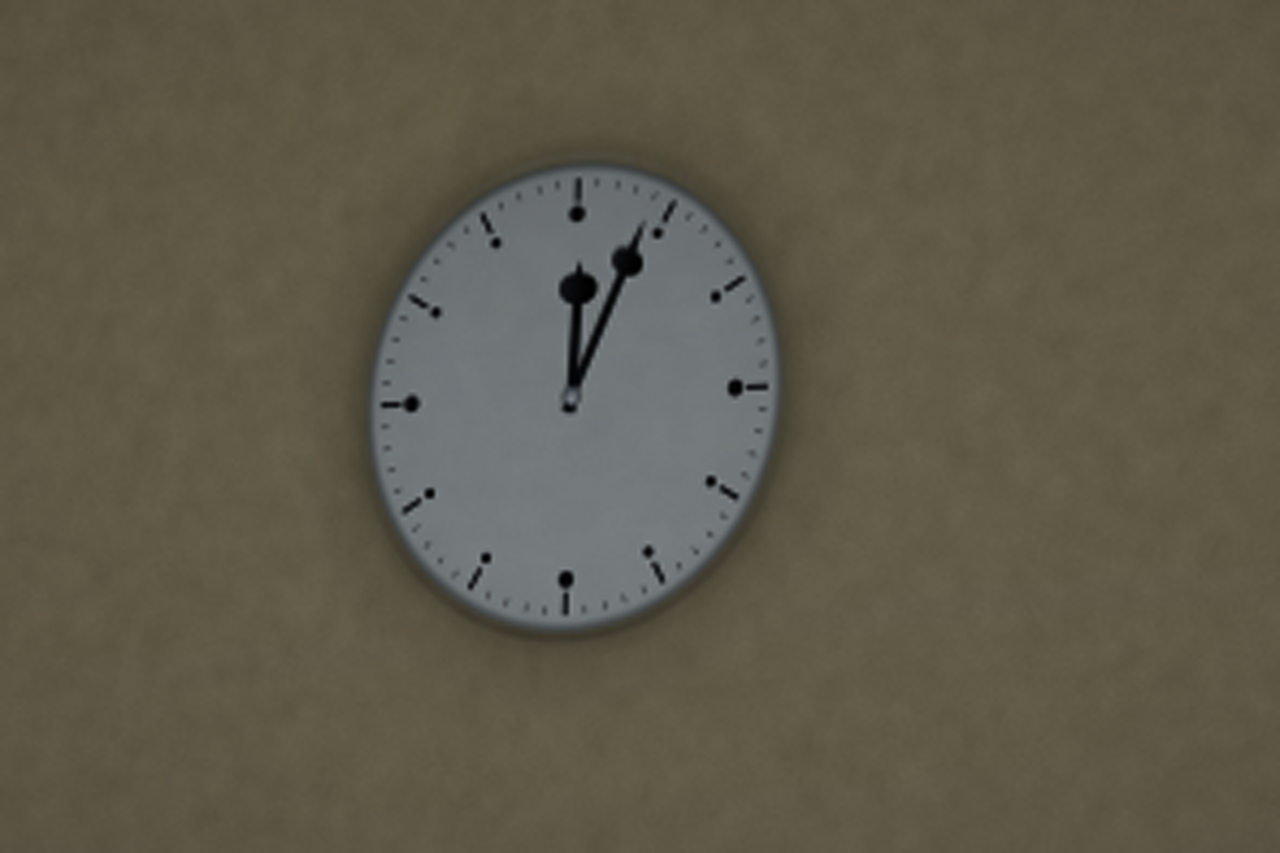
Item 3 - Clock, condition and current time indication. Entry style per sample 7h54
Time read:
12h04
